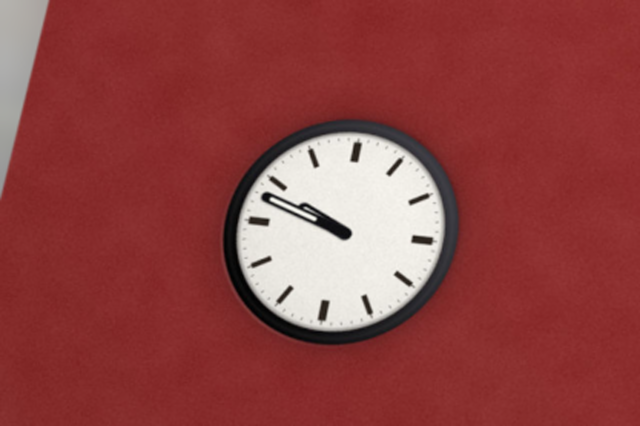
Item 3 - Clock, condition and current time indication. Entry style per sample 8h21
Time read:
9h48
